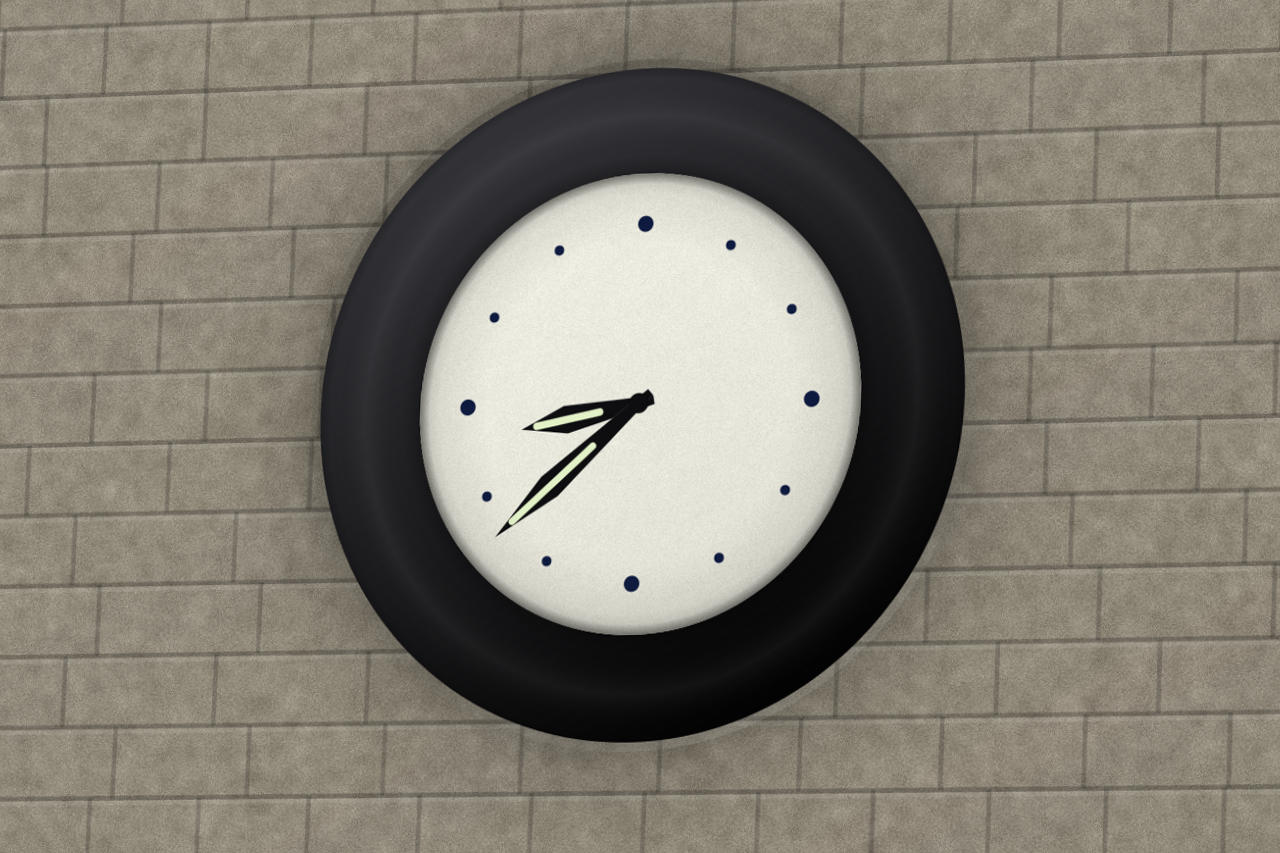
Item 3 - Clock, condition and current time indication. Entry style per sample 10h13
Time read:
8h38
